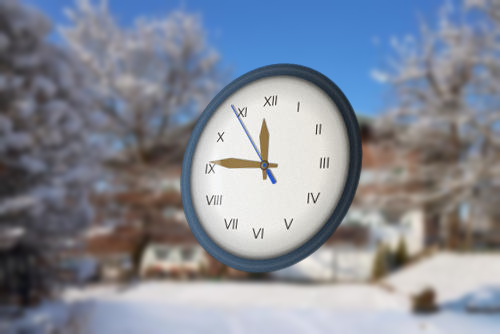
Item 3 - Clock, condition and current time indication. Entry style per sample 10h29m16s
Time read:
11h45m54s
